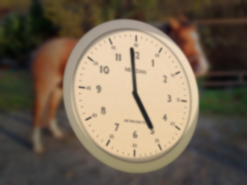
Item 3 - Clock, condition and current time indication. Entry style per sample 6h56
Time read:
4h59
